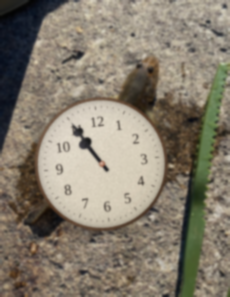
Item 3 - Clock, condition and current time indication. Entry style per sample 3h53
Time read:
10h55
